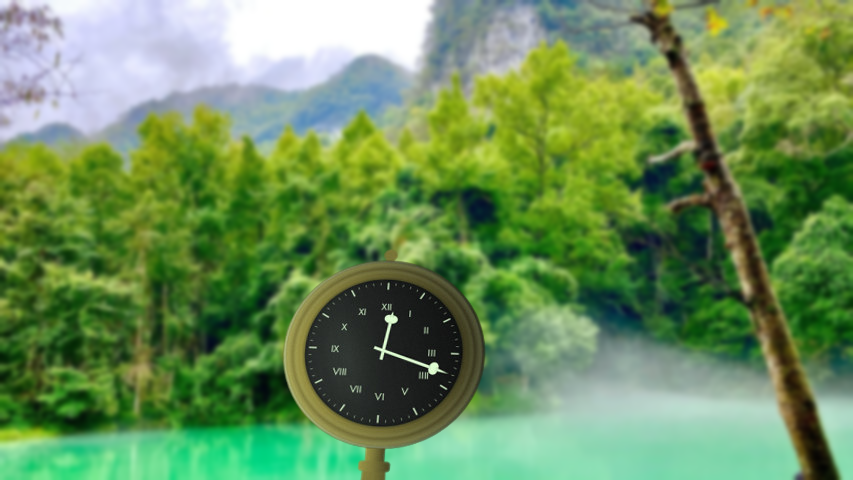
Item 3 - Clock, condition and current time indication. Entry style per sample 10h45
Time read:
12h18
